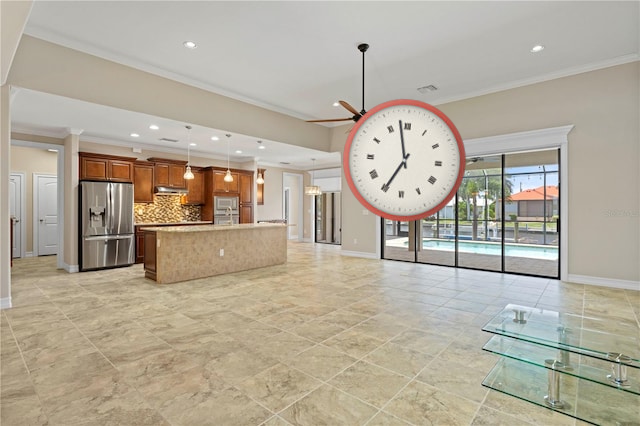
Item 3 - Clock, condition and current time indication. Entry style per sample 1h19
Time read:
6h58
